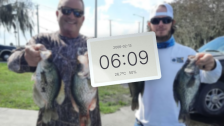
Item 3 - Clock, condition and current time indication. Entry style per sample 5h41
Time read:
6h09
